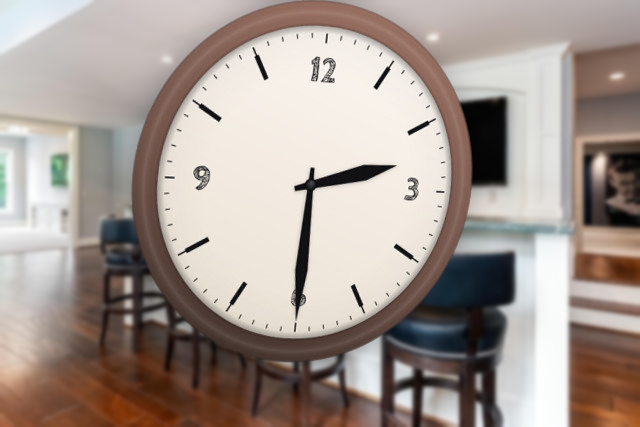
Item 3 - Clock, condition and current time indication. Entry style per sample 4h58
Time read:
2h30
